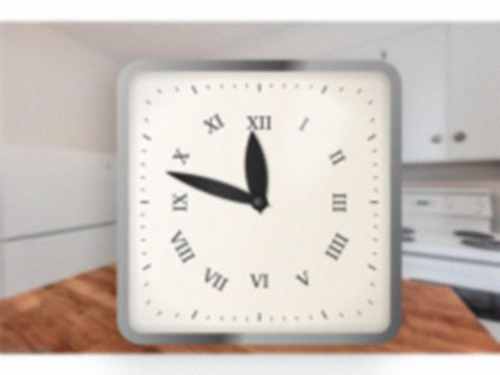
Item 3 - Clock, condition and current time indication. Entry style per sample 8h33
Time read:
11h48
